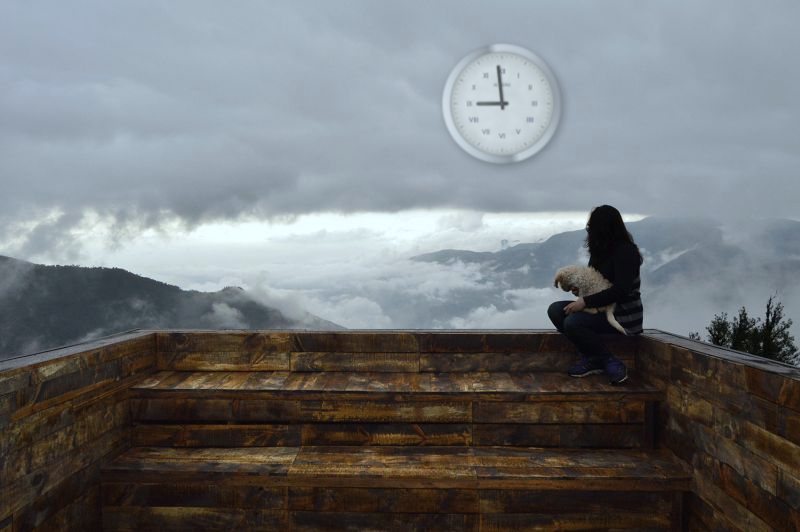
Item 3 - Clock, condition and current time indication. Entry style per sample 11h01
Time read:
8h59
